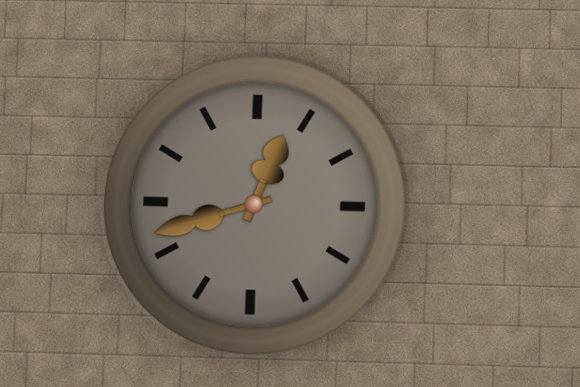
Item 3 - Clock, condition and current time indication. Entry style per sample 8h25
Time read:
12h42
